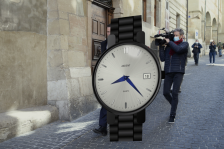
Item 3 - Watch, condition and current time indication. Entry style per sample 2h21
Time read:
8h23
